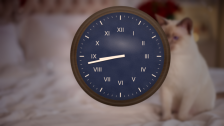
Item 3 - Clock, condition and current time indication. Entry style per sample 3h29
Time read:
8h43
